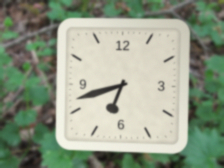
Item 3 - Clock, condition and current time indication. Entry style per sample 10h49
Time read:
6h42
